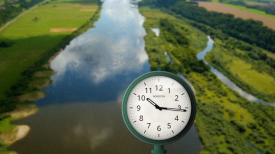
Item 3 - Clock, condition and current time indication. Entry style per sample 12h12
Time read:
10h16
